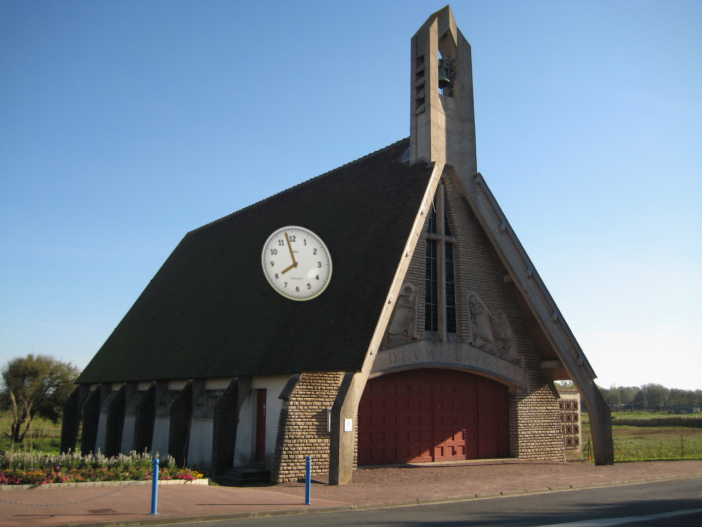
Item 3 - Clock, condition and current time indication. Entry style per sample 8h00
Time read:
7h58
